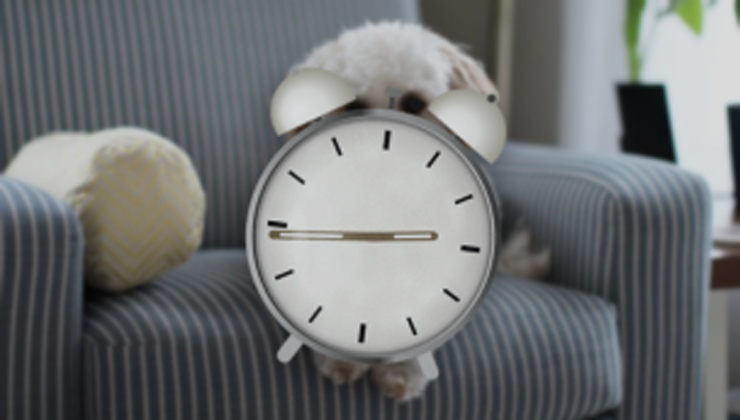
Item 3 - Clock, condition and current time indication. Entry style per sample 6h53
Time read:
2h44
